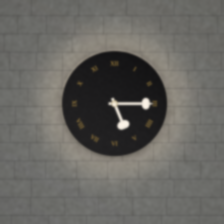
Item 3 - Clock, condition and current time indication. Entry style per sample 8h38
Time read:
5h15
